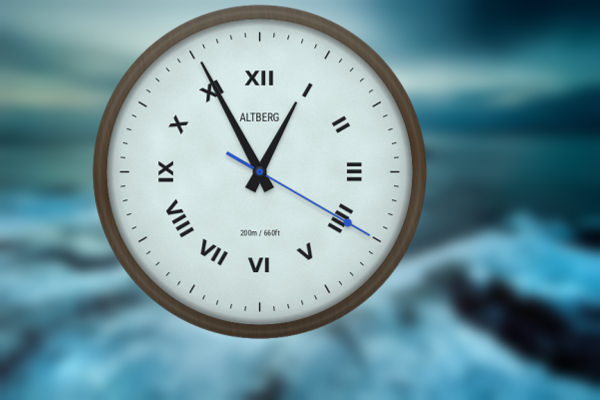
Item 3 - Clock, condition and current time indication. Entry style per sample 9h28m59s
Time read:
12h55m20s
